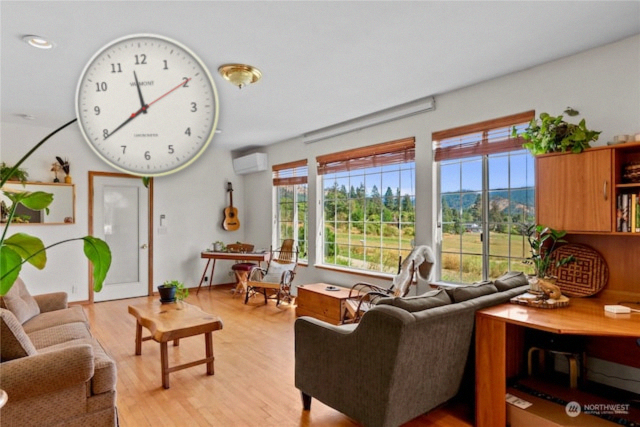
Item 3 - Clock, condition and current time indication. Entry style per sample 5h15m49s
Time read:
11h39m10s
